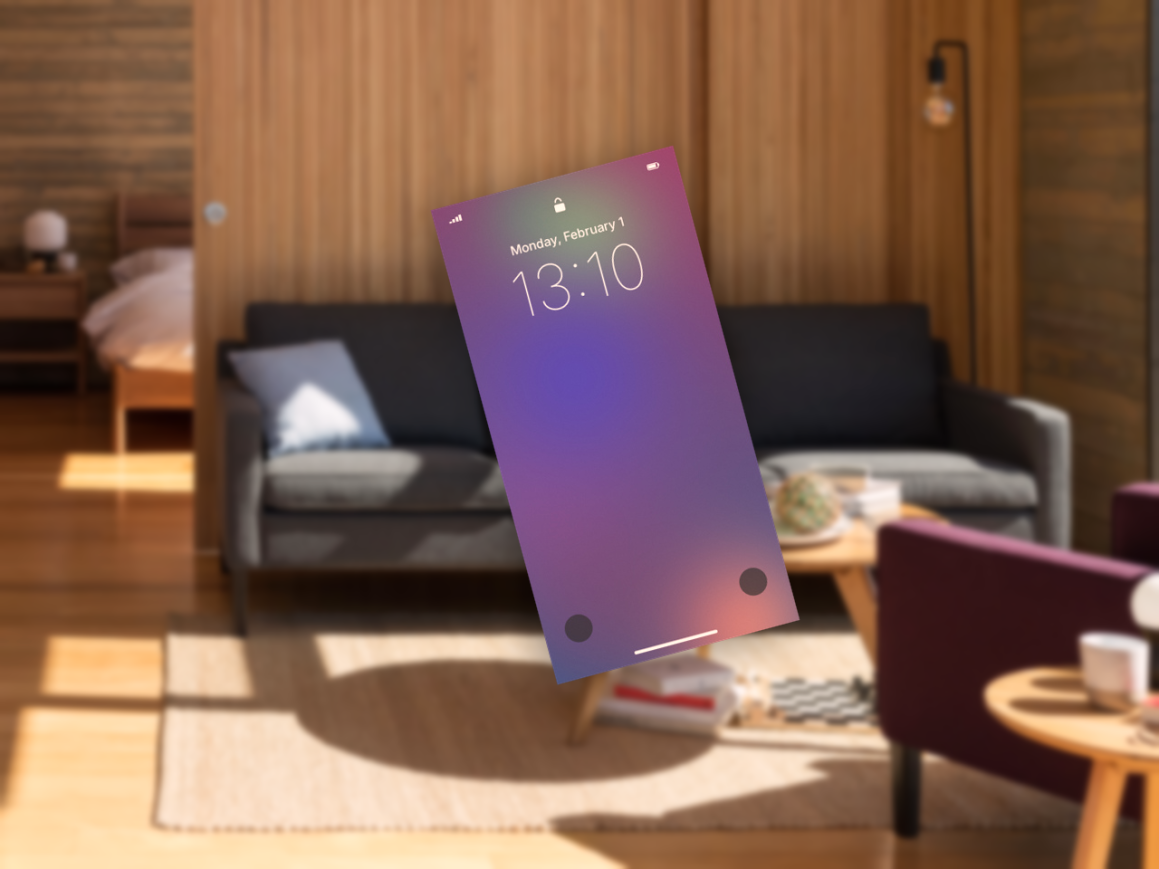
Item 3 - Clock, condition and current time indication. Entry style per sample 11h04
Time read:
13h10
